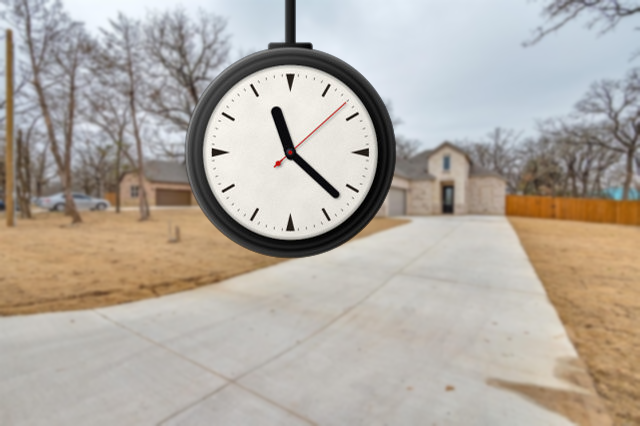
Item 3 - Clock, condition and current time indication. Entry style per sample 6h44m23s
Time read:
11h22m08s
